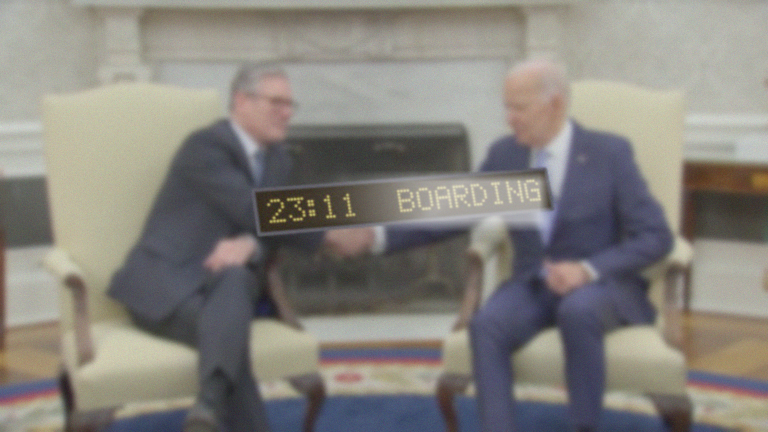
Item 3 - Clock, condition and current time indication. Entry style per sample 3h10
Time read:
23h11
